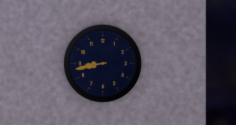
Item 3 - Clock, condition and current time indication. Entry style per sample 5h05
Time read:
8h43
